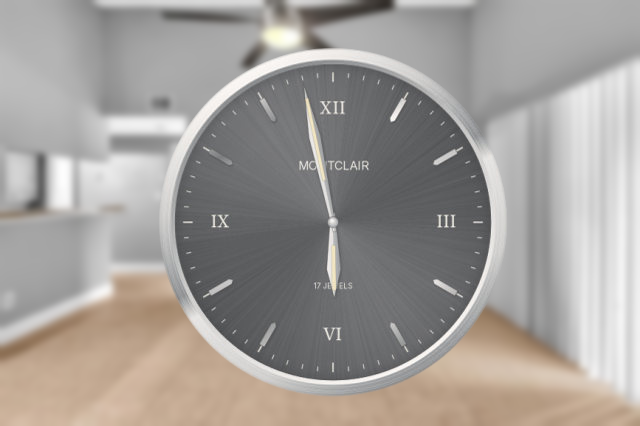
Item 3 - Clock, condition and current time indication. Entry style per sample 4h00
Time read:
5h58
